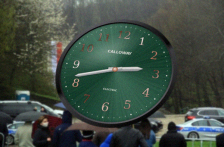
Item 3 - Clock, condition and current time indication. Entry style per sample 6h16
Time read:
2h42
